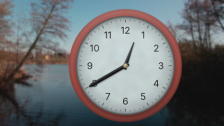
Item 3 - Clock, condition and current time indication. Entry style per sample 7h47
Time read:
12h40
